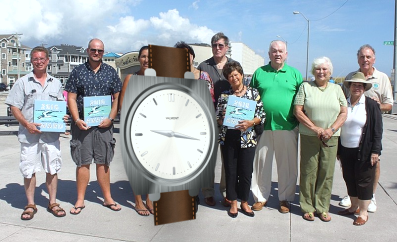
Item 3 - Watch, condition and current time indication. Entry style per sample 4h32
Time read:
9h17
